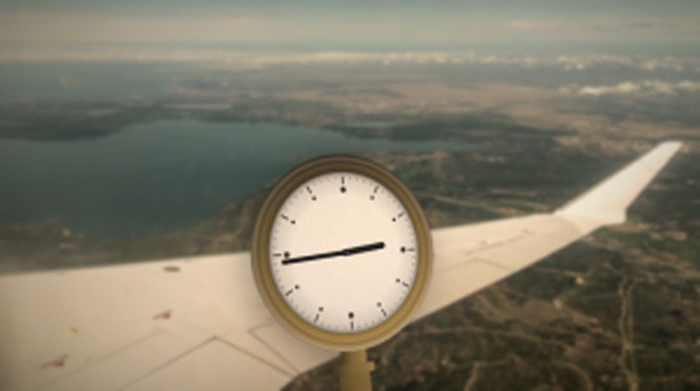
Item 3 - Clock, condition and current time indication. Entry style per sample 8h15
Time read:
2h44
